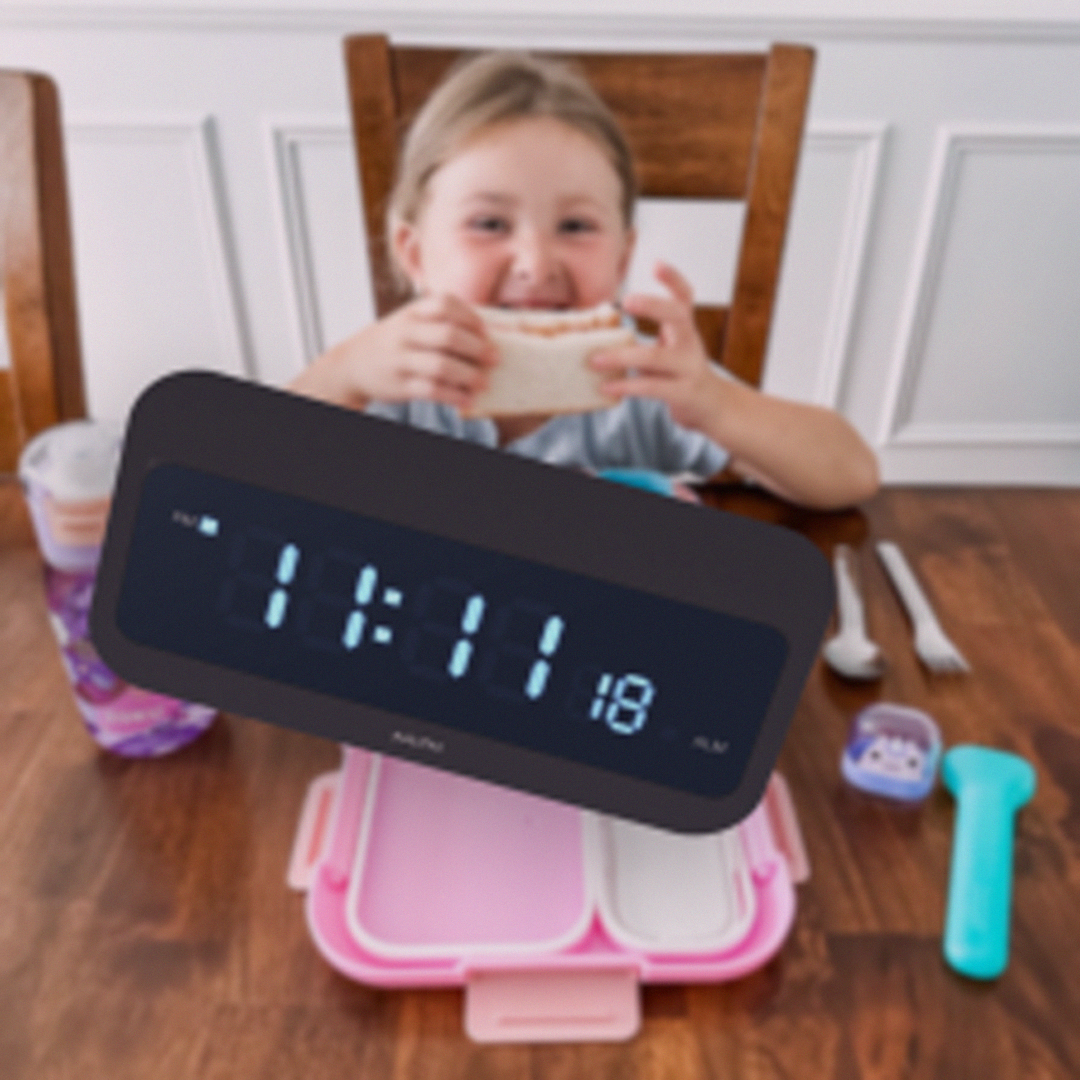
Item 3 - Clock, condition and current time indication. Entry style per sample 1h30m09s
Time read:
11h11m18s
